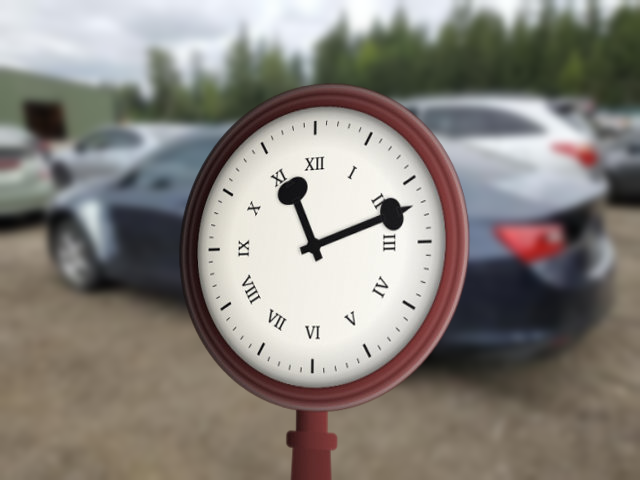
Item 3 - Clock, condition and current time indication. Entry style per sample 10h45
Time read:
11h12
